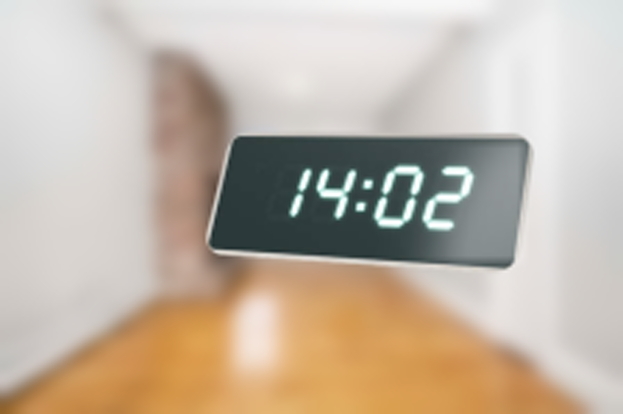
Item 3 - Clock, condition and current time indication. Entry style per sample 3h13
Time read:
14h02
